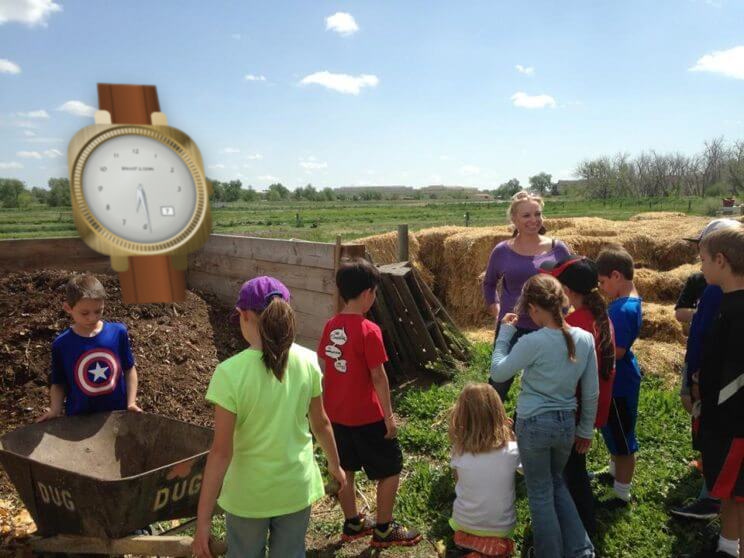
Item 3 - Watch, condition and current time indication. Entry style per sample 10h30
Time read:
6h29
